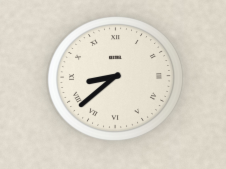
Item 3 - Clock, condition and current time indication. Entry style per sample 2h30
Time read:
8h38
